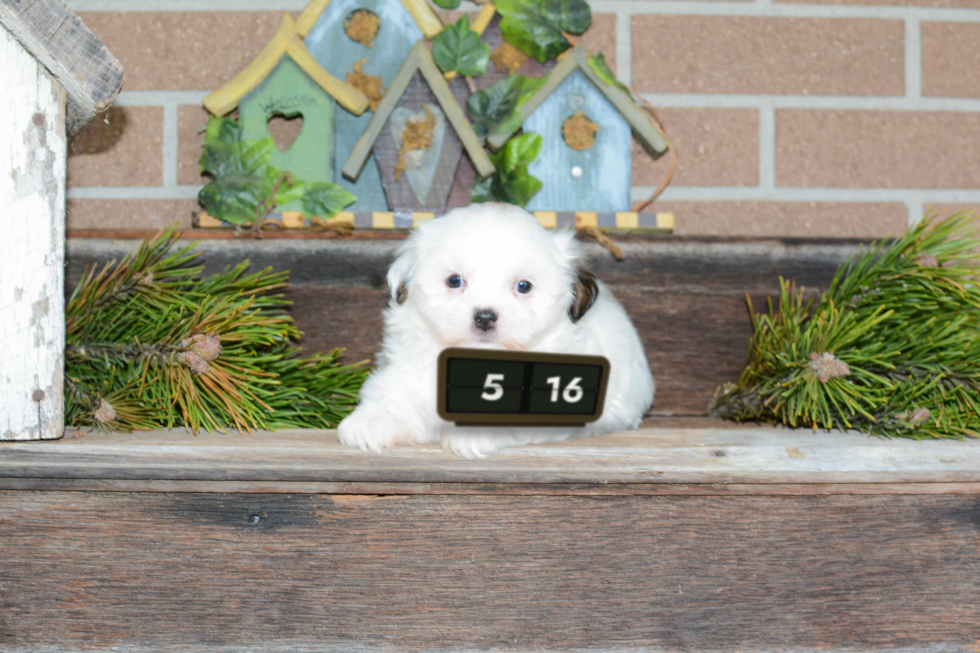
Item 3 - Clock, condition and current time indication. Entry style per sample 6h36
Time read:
5h16
